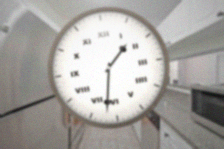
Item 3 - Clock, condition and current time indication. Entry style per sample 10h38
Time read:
1h32
